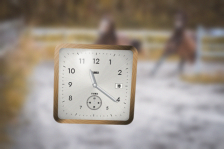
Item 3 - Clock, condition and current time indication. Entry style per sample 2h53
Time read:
11h21
